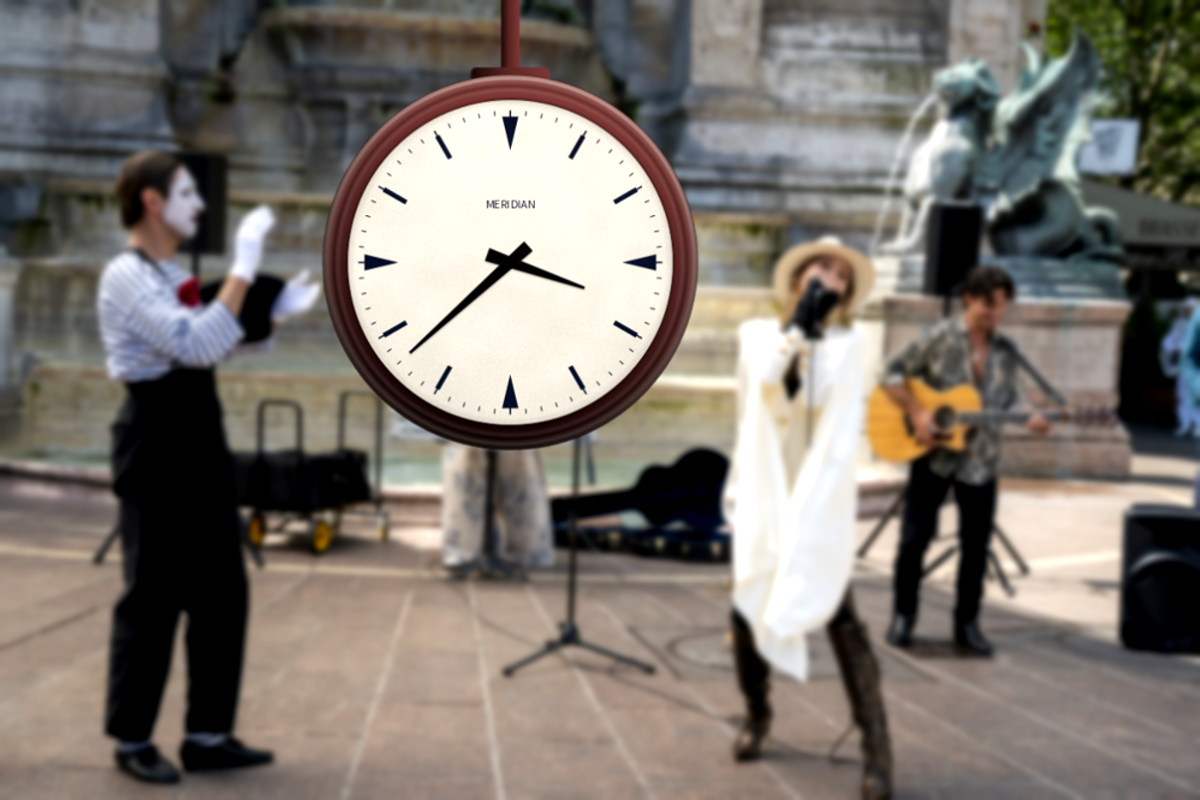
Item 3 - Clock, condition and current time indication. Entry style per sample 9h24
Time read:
3h38
